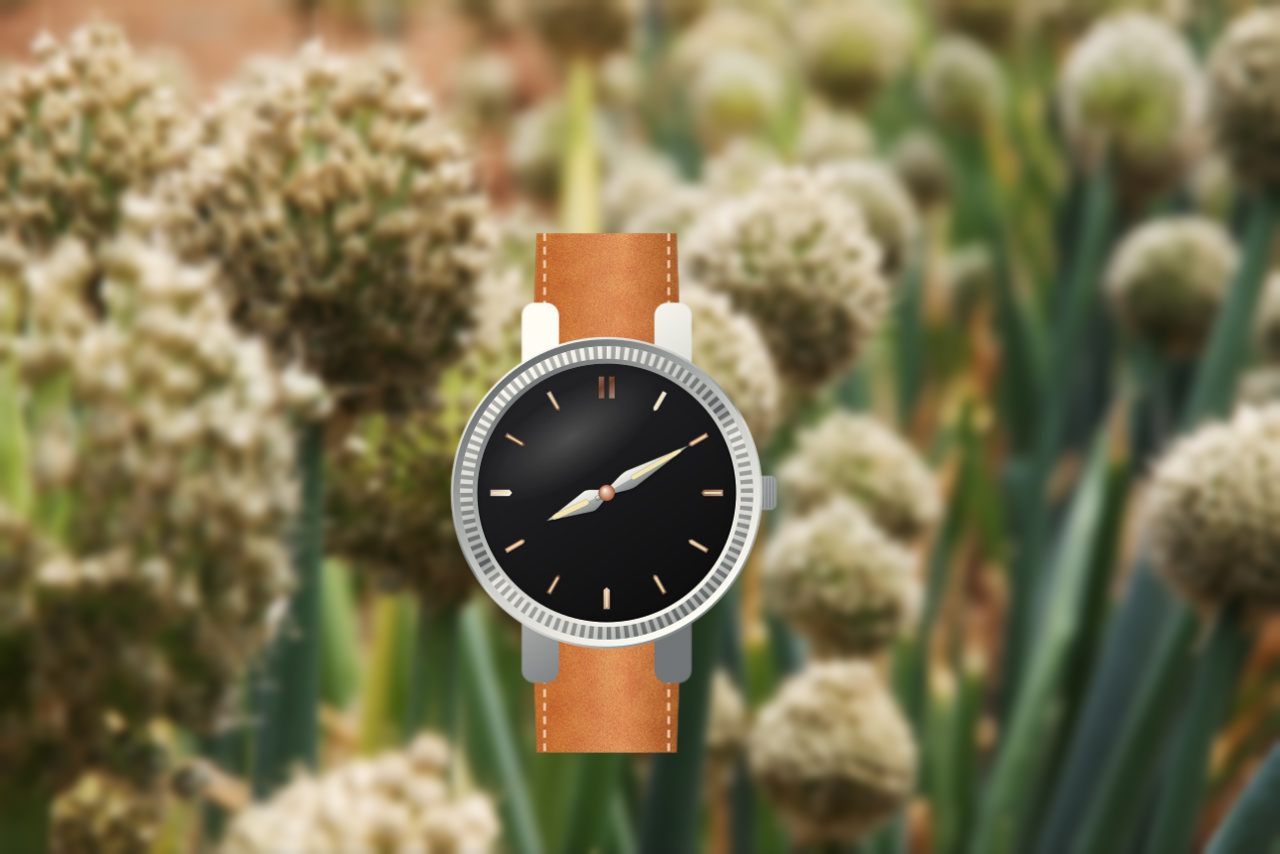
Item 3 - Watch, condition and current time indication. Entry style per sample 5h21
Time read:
8h10
